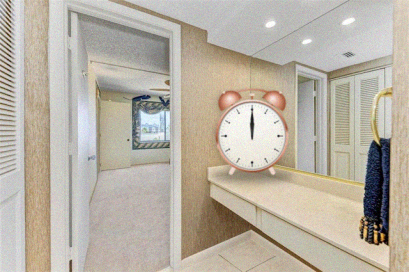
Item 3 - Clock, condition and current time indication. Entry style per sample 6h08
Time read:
12h00
